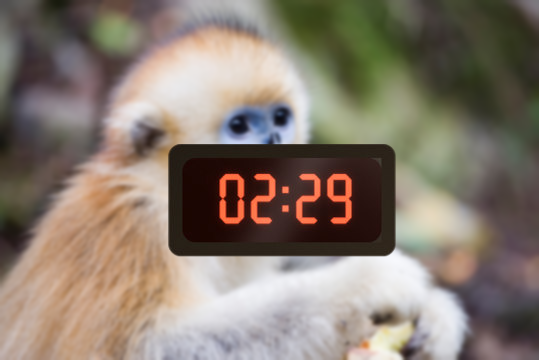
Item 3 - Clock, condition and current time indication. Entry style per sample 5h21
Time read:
2h29
